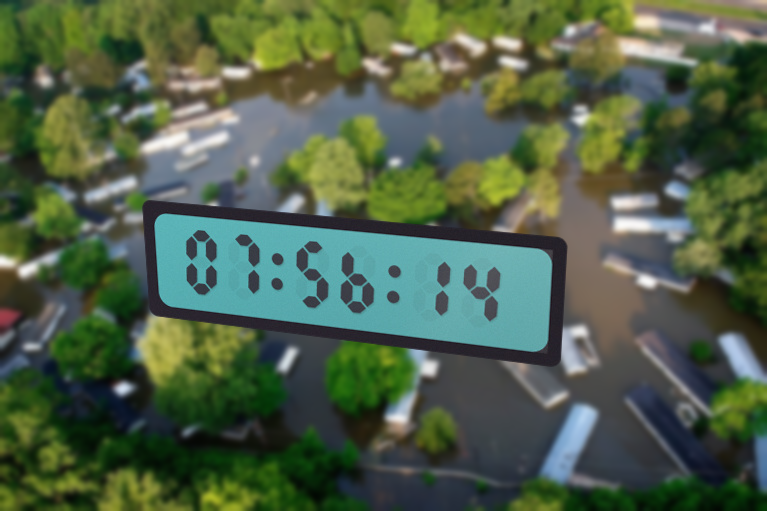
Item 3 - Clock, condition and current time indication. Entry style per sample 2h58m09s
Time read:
7h56m14s
